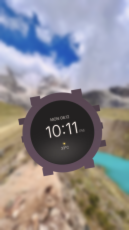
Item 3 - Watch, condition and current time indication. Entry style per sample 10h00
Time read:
10h11
